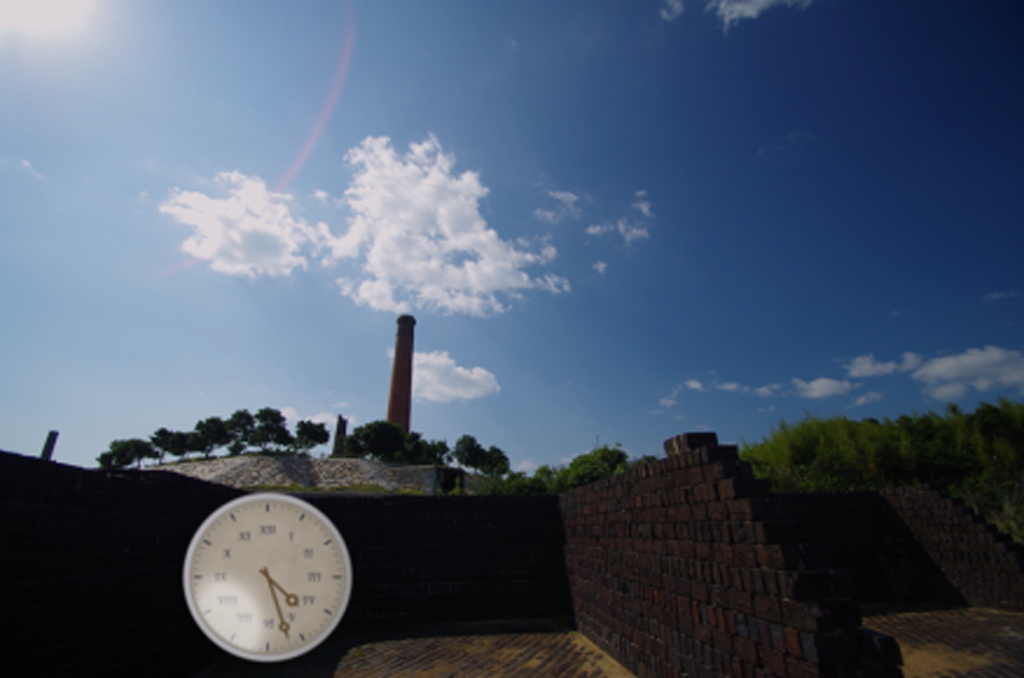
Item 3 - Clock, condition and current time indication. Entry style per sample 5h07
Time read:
4h27
